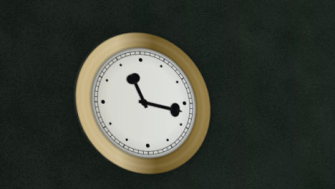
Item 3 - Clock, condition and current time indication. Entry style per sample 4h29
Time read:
11h17
